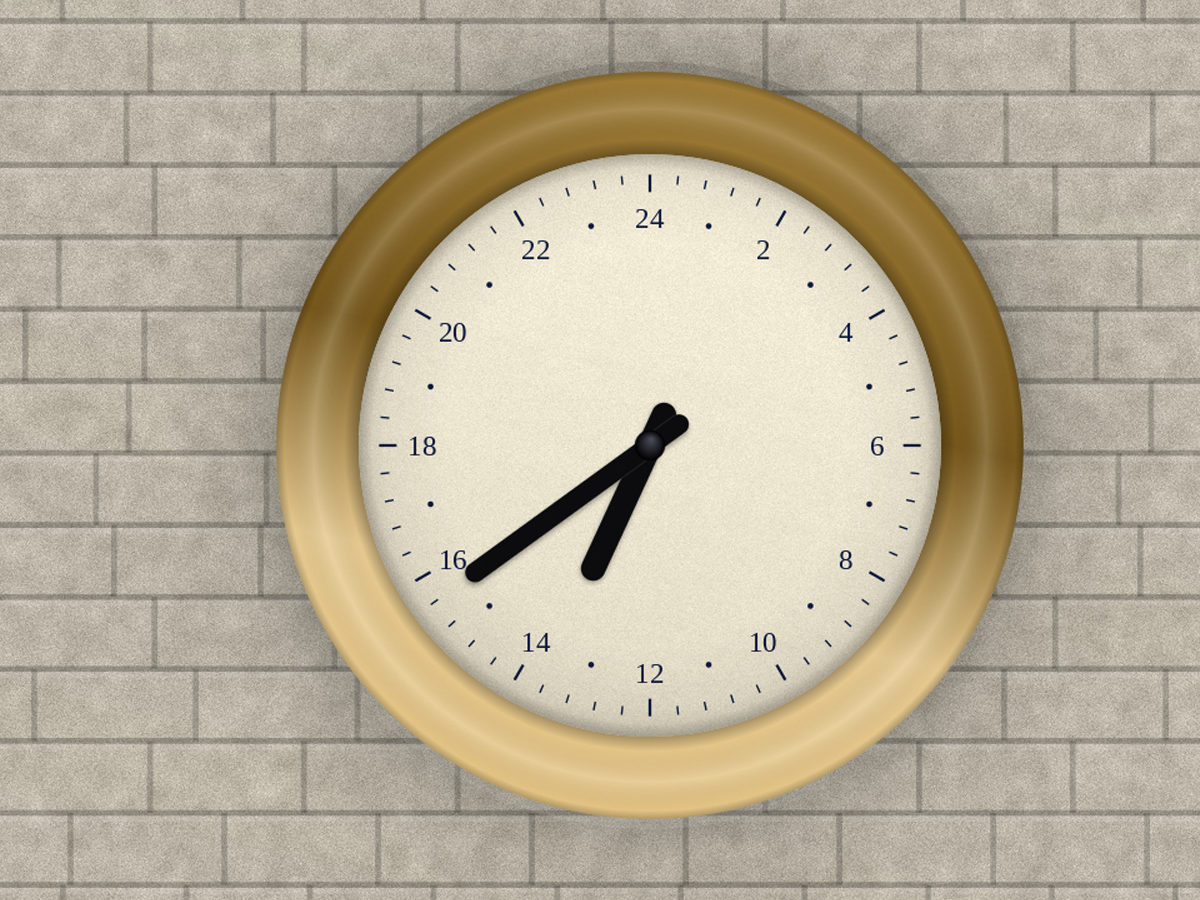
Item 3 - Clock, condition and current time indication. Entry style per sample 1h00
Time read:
13h39
